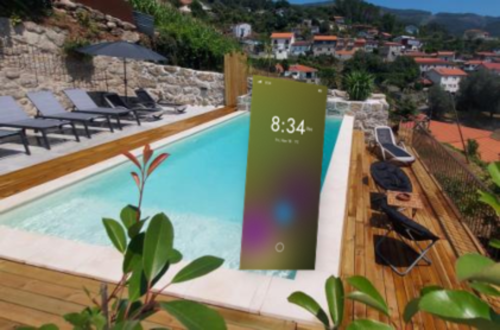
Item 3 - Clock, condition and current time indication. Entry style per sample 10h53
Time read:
8h34
